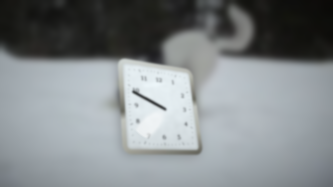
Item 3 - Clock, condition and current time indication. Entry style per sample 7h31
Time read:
9h49
